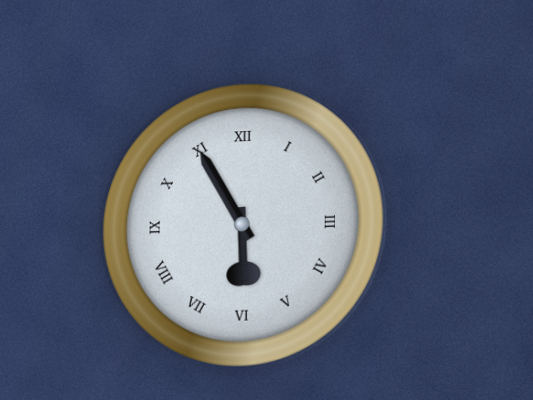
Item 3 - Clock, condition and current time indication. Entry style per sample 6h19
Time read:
5h55
